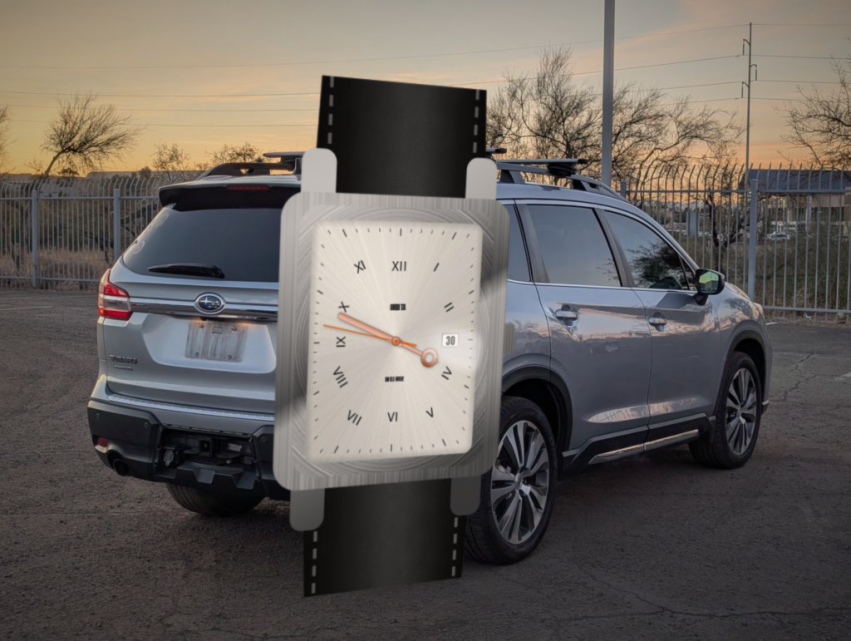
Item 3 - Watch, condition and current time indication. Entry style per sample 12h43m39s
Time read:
3h48m47s
